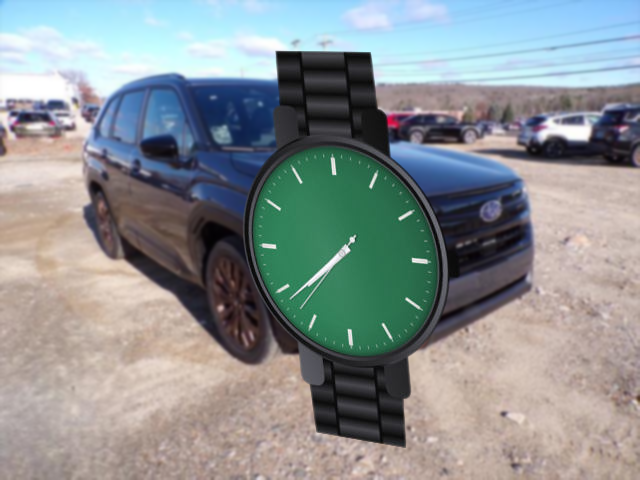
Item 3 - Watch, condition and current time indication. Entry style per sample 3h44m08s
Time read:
7h38m37s
